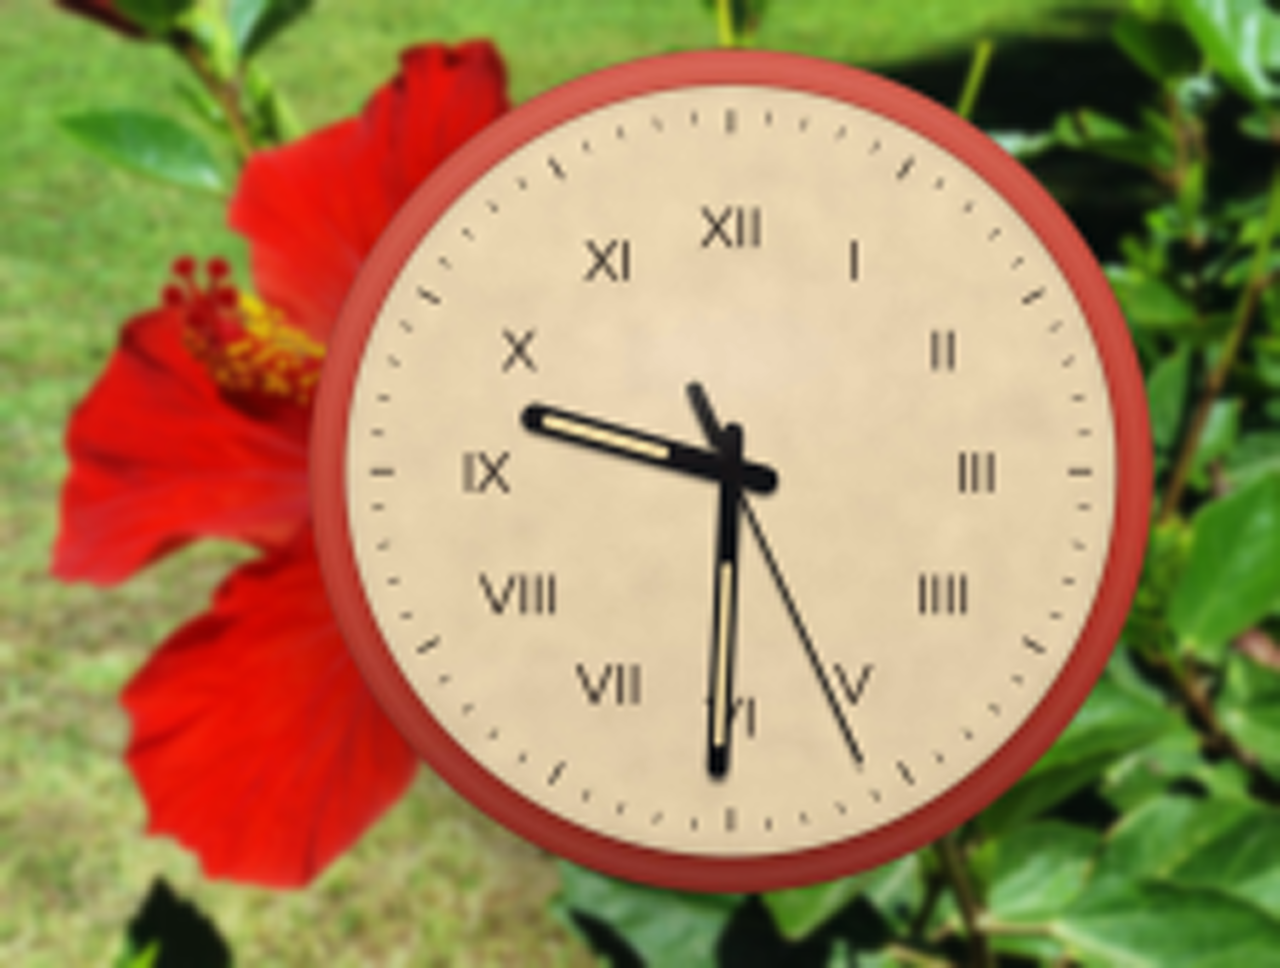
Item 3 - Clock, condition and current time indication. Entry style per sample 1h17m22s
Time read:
9h30m26s
